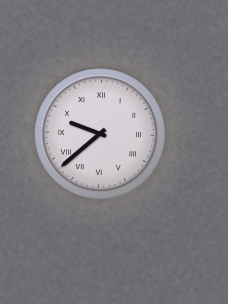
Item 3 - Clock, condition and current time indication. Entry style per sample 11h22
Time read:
9h38
